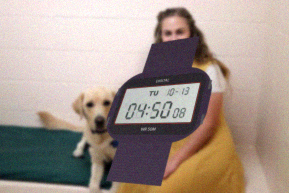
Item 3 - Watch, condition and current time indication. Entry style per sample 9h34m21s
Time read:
4h50m08s
